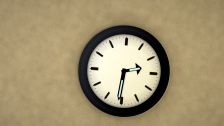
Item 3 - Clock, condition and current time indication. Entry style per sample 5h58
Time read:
2h31
